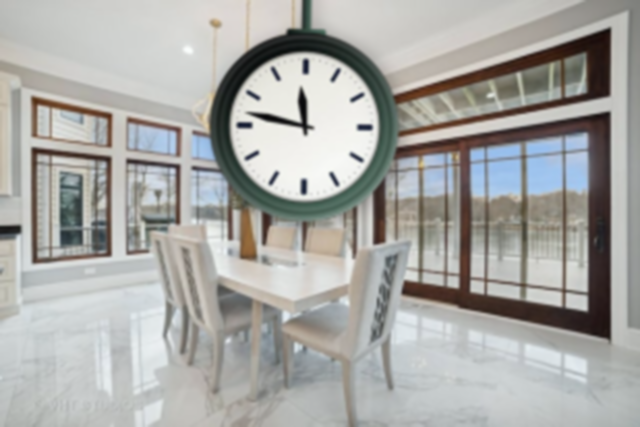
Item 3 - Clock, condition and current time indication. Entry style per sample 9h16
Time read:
11h47
